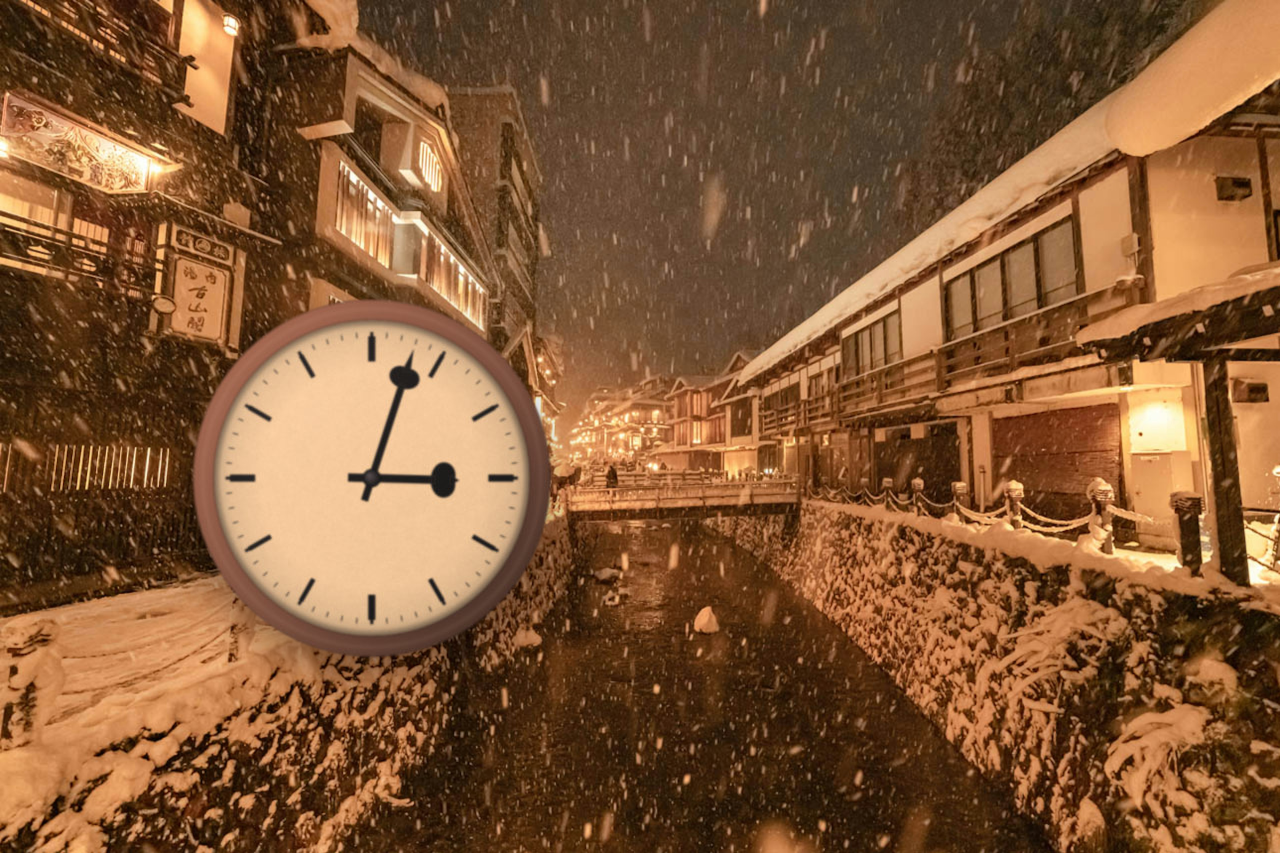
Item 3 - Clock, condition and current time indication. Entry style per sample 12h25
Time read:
3h03
